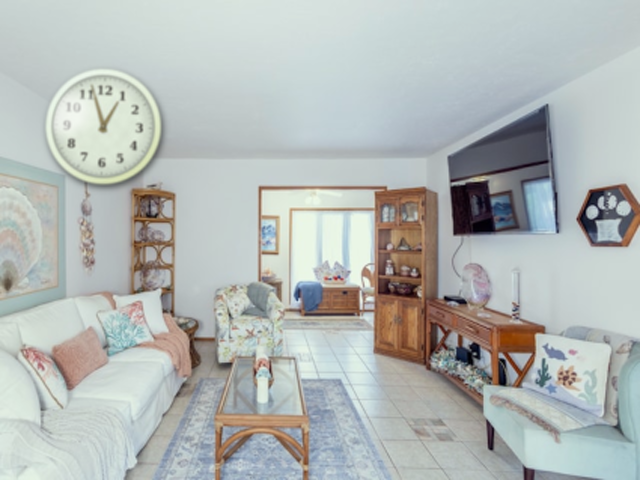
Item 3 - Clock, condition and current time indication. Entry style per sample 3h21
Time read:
12h57
